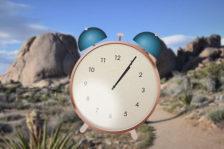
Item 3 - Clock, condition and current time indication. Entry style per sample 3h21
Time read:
1h05
